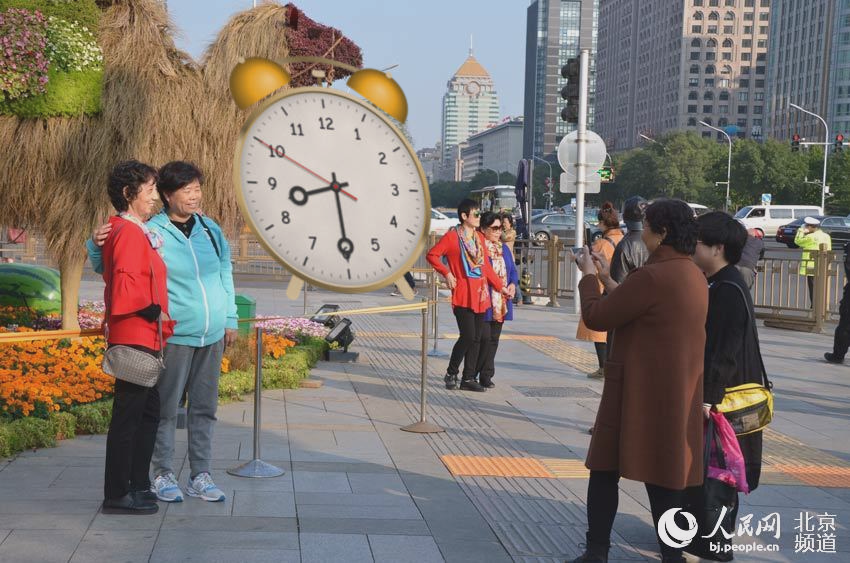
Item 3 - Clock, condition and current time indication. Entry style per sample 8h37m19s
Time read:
8h29m50s
